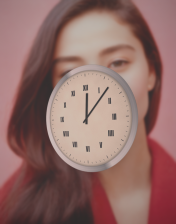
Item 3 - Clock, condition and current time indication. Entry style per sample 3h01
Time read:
12h07
